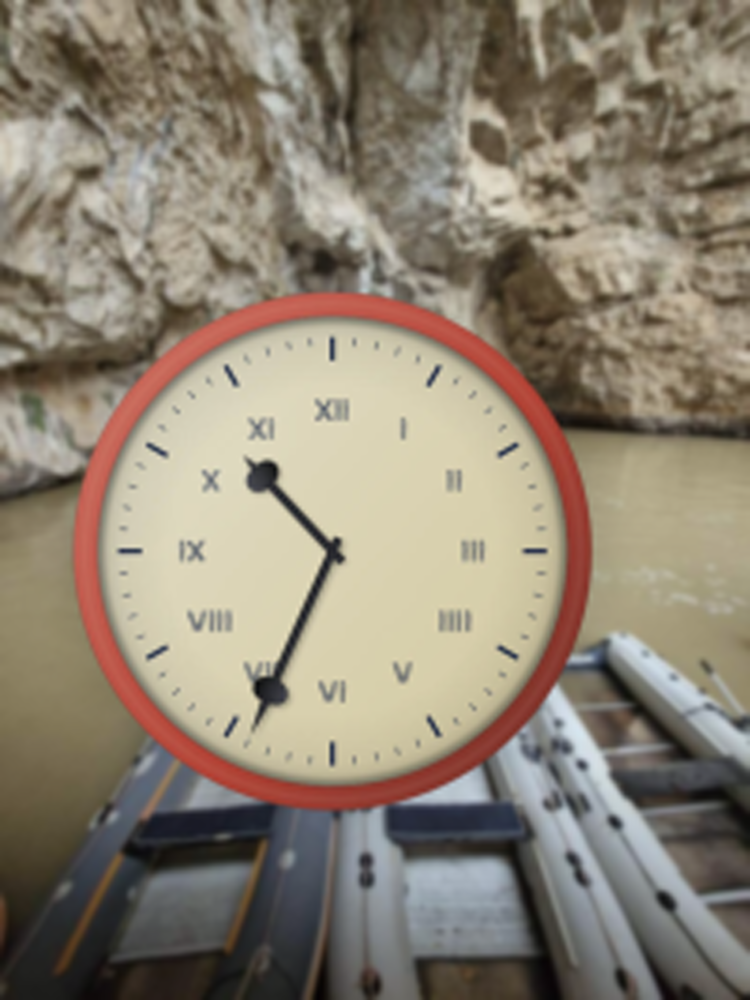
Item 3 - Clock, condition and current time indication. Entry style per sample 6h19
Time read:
10h34
